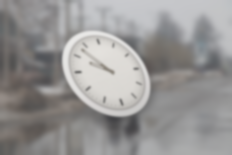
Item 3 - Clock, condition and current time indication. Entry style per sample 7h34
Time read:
9h53
